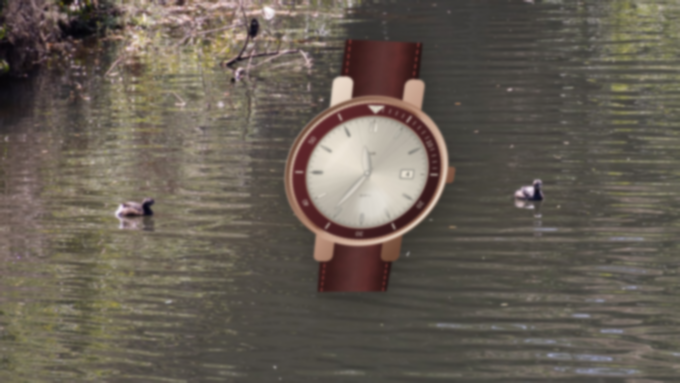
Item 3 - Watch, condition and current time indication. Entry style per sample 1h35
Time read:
11h36
